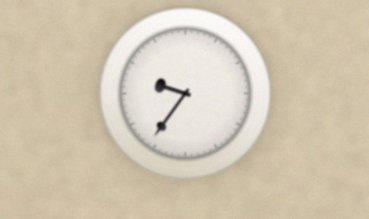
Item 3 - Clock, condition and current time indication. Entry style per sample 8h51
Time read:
9h36
